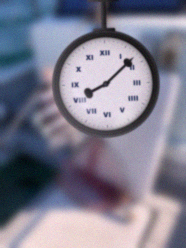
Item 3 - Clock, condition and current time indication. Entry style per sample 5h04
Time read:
8h08
